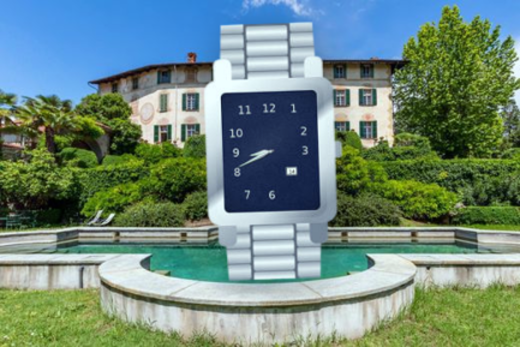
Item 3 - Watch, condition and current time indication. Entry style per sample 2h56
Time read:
8h41
